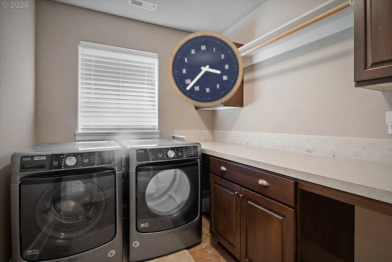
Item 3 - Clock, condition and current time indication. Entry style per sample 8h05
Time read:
3h38
